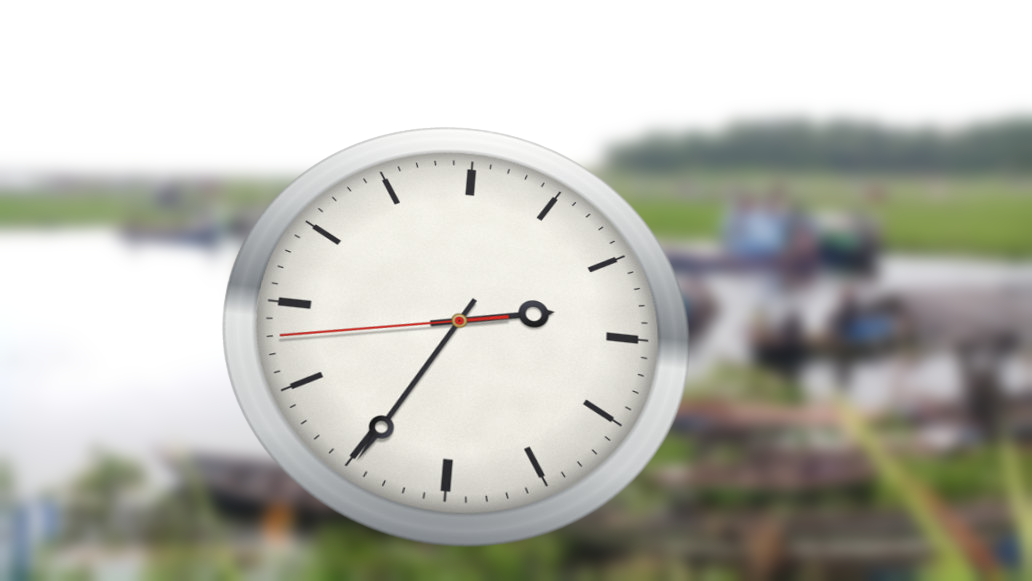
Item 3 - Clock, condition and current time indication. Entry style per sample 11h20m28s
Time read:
2h34m43s
